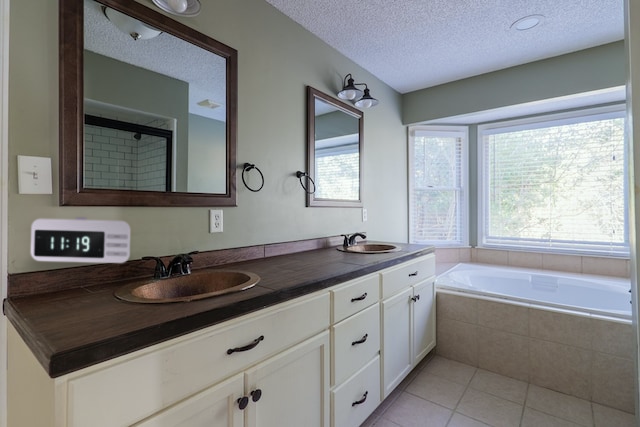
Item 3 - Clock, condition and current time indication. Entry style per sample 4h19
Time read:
11h19
